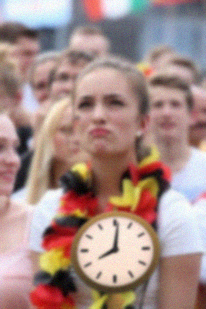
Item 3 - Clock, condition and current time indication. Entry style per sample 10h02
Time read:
8h01
